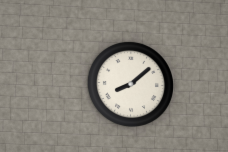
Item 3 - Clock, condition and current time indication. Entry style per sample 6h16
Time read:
8h08
